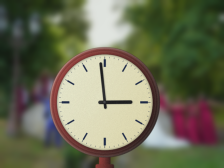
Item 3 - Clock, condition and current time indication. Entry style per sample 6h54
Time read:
2h59
